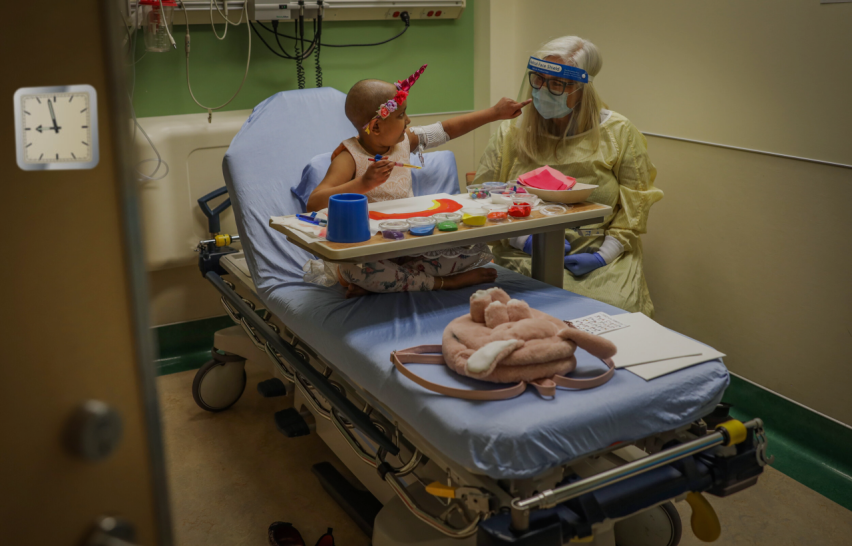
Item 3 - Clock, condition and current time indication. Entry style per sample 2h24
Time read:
8h58
